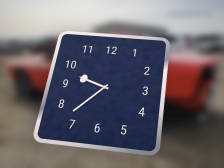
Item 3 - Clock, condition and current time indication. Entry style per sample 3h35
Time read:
9h37
